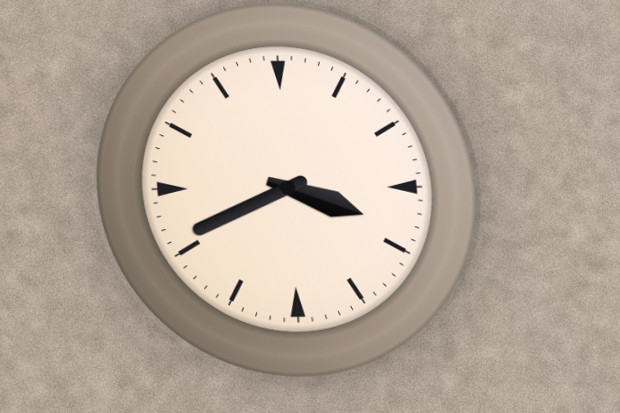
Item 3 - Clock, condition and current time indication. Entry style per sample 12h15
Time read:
3h41
